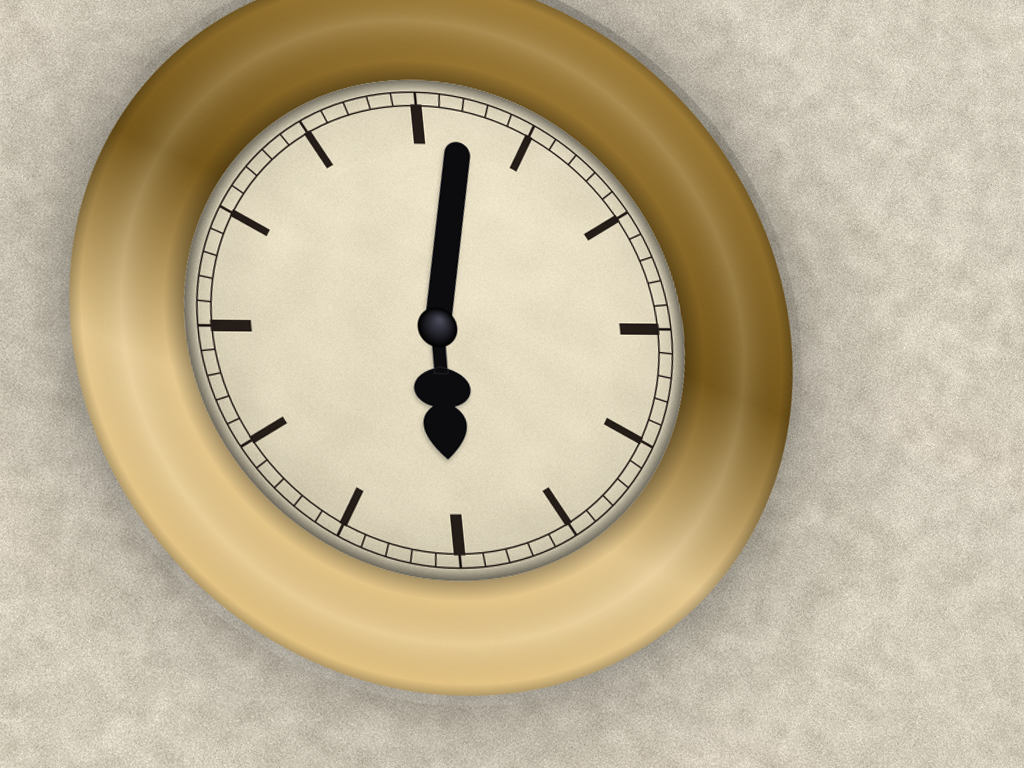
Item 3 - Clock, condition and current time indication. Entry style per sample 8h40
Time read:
6h02
